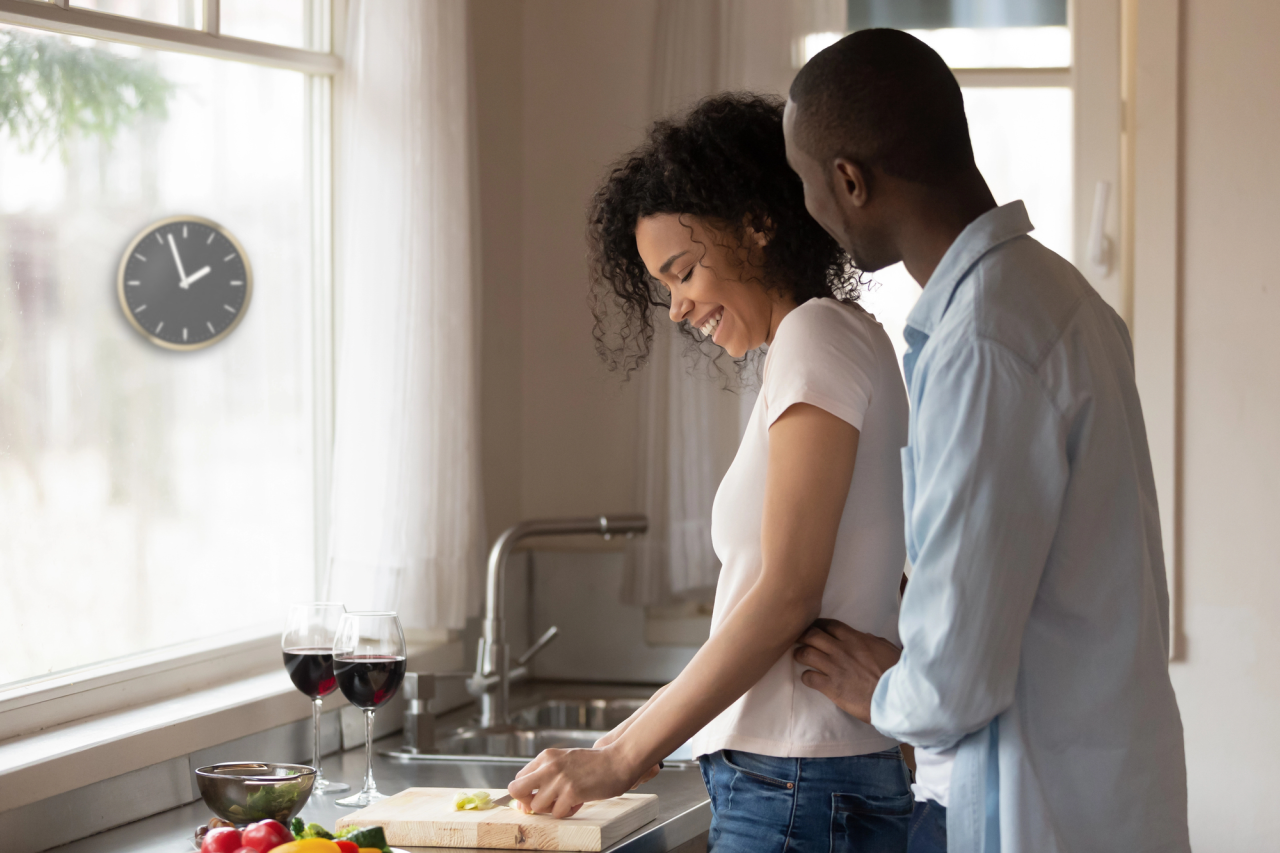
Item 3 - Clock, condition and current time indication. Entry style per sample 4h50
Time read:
1h57
